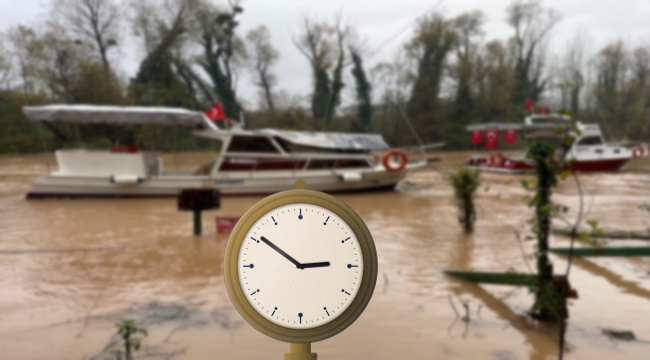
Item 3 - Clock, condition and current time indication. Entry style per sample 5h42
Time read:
2h51
